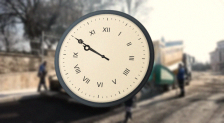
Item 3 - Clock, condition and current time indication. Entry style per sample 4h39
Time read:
9h50
